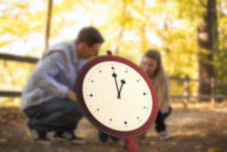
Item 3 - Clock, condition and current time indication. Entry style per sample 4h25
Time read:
1h00
